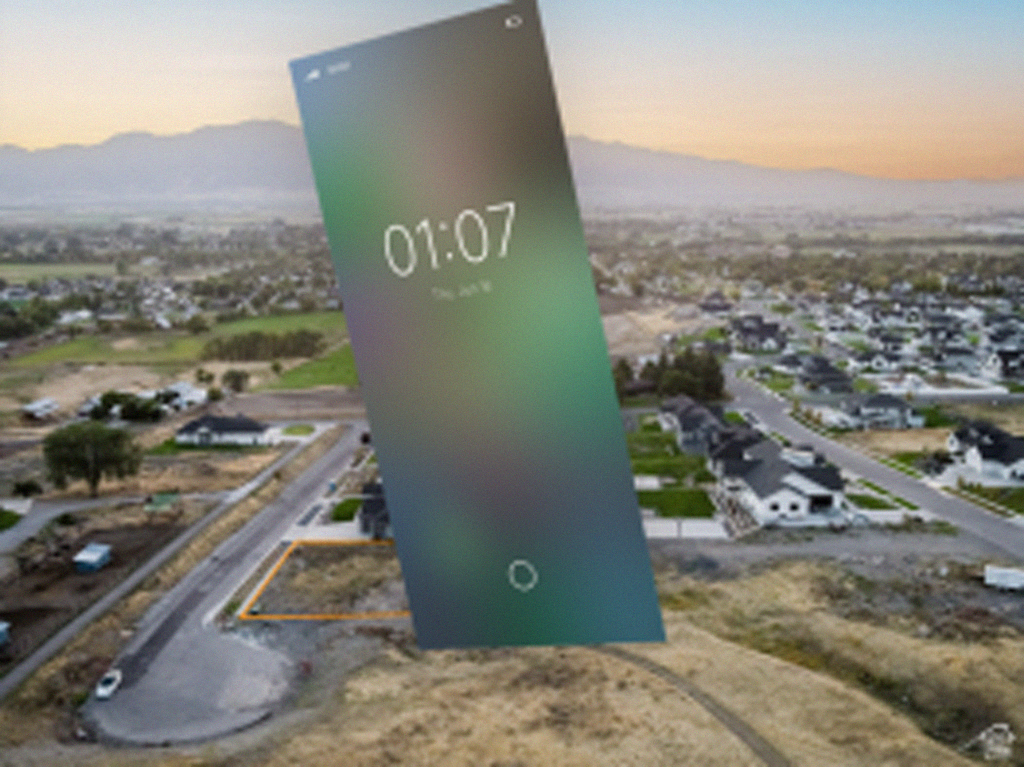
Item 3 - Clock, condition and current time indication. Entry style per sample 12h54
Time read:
1h07
